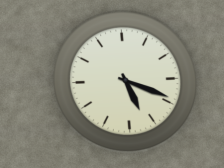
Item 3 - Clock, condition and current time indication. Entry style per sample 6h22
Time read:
5h19
